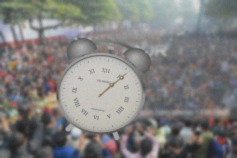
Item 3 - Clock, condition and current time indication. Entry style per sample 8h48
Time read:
1h06
